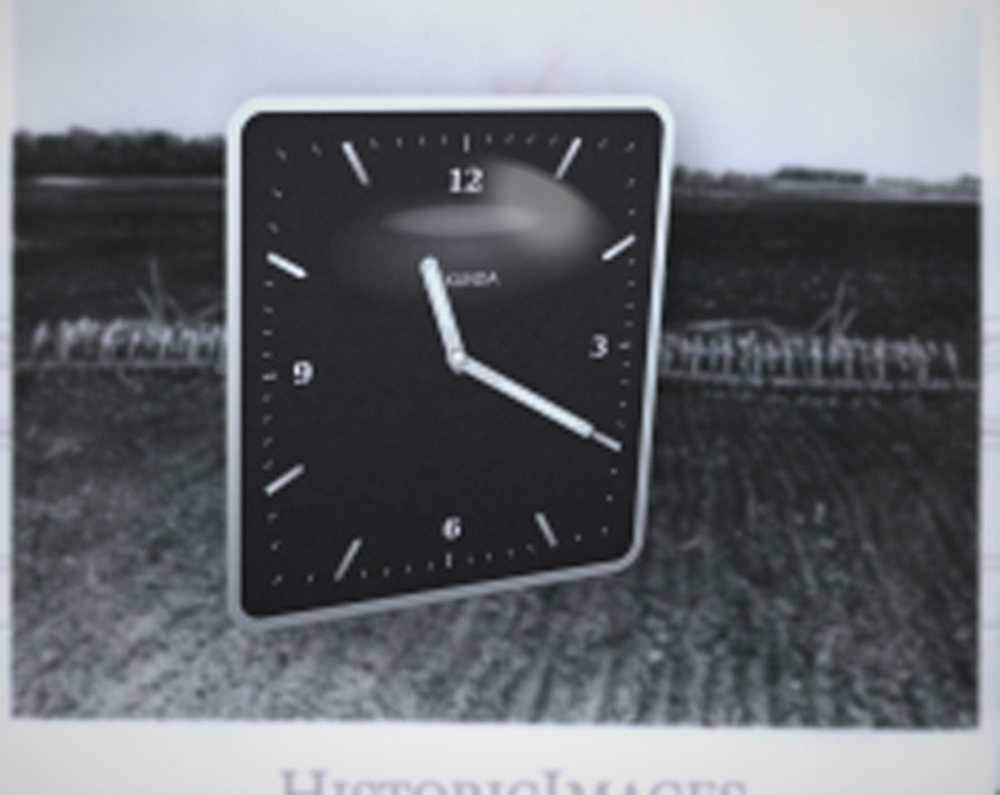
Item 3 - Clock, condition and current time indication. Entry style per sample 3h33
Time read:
11h20
